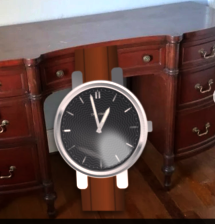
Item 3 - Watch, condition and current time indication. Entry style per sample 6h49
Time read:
12h58
